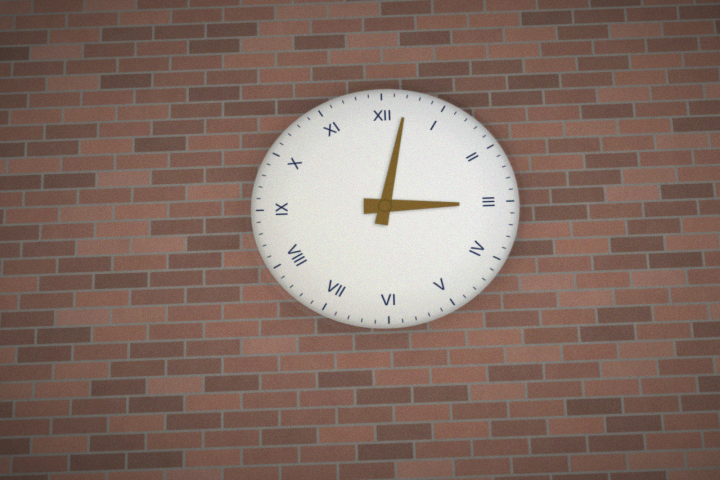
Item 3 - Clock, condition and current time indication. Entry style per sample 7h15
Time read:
3h02
